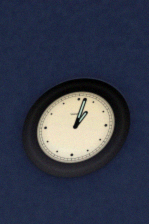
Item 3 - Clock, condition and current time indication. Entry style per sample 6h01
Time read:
1h02
